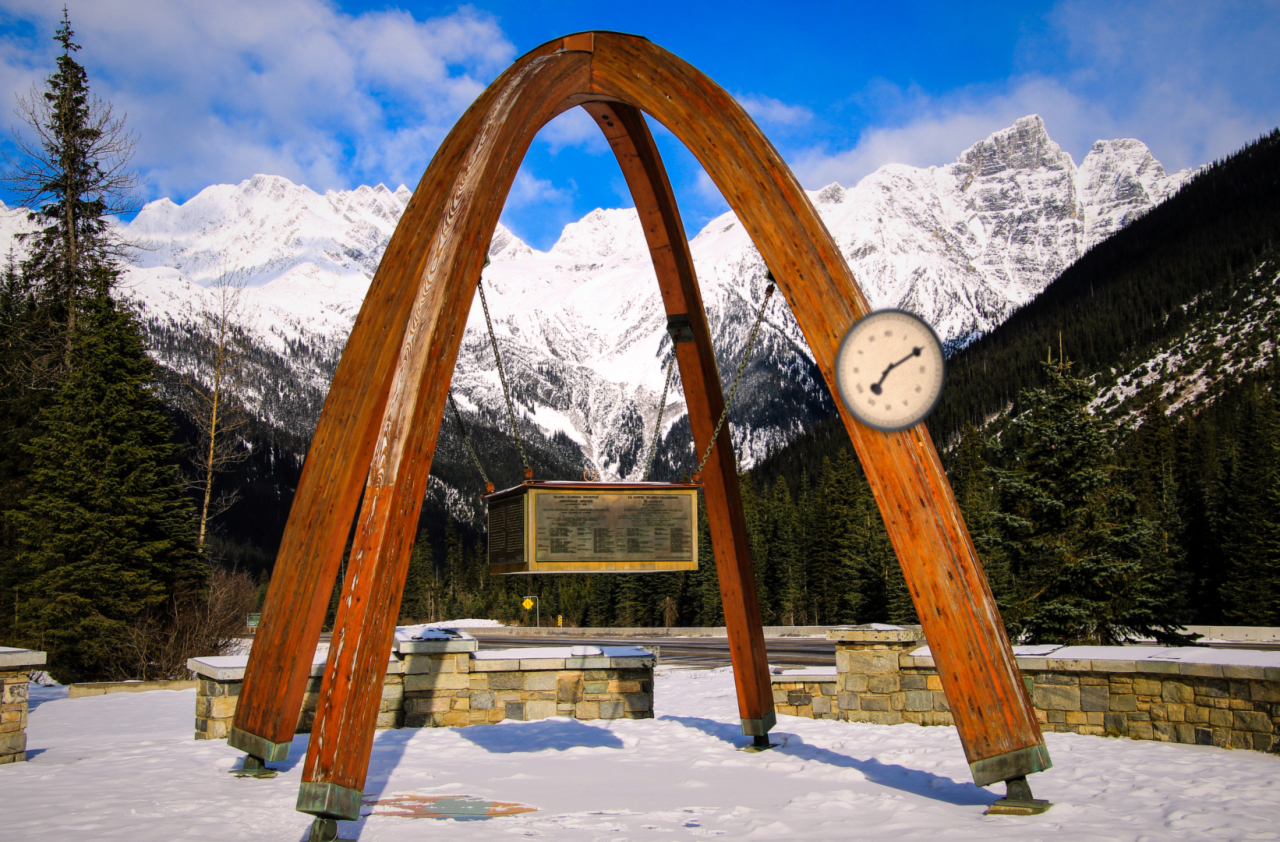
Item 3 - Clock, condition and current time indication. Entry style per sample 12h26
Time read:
7h10
